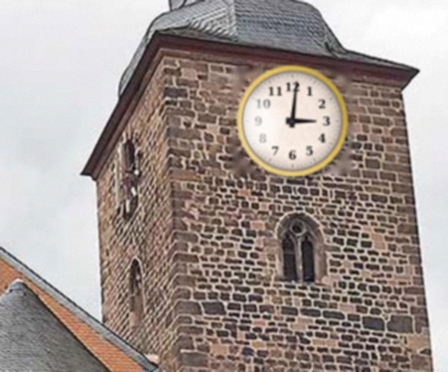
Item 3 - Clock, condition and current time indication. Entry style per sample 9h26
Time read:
3h01
